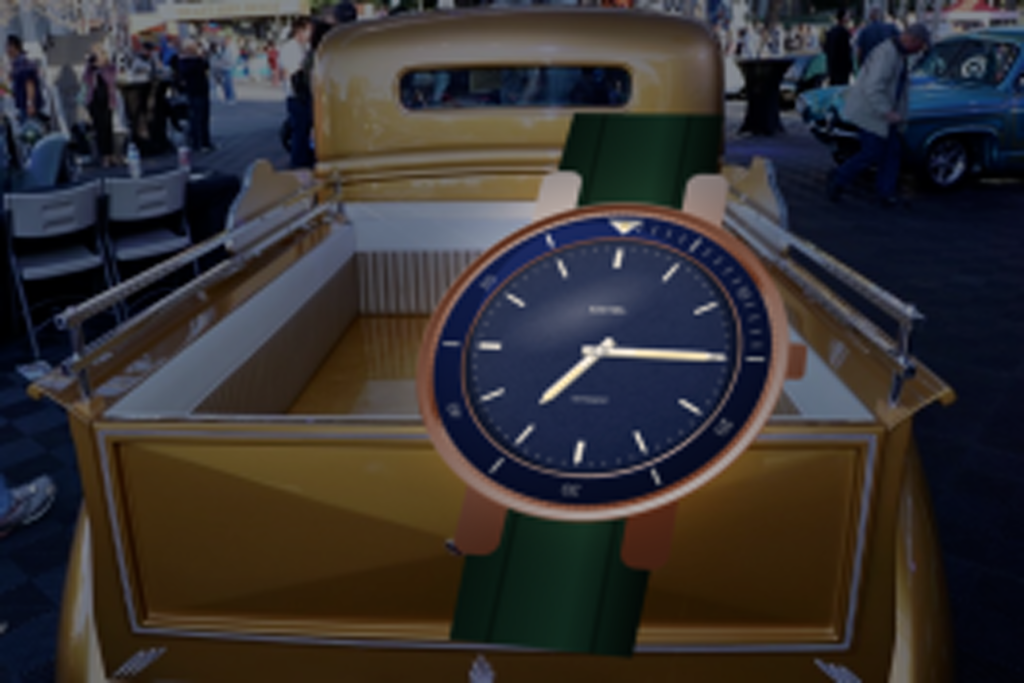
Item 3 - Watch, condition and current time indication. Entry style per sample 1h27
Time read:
7h15
